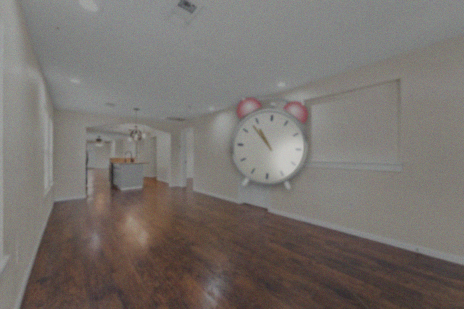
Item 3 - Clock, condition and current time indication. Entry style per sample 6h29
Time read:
10h53
